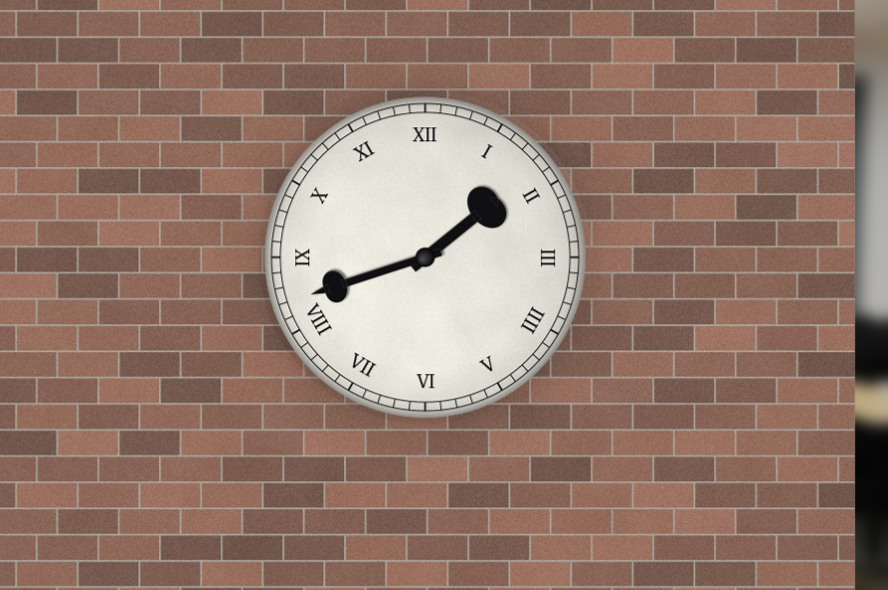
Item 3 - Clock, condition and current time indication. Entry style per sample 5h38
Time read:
1h42
